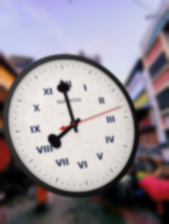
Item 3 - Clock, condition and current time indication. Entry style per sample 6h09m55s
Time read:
7h59m13s
